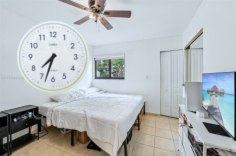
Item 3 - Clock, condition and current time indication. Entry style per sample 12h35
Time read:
7h33
